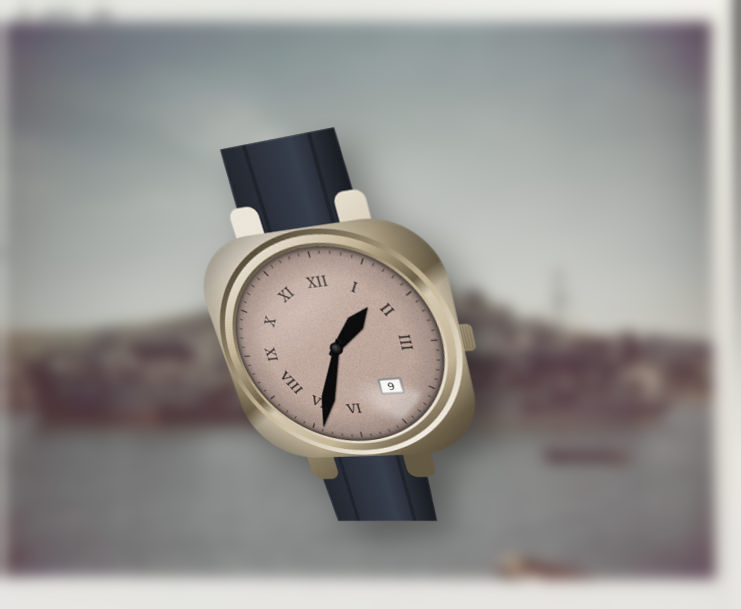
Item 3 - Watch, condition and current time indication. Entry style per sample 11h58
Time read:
1h34
